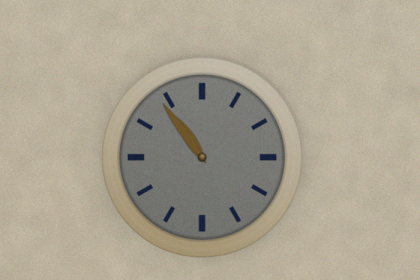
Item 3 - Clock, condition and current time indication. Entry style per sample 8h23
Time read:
10h54
